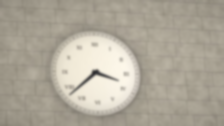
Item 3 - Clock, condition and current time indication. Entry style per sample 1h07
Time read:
3h38
